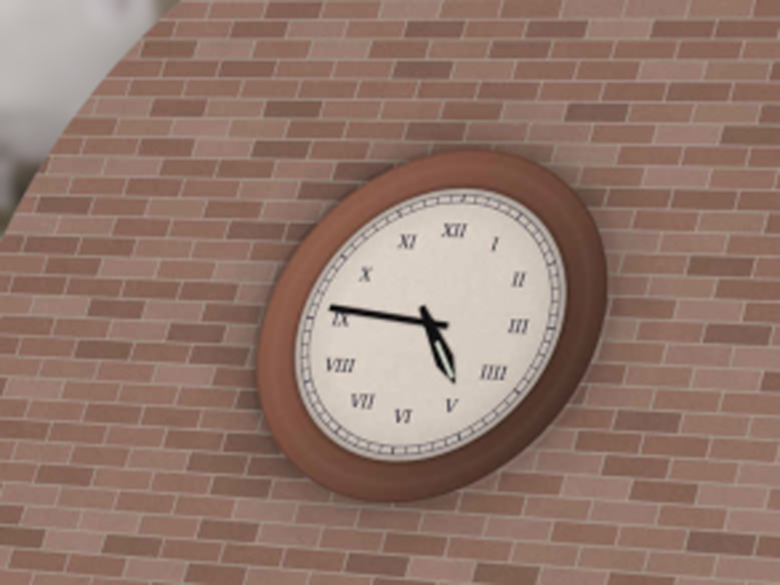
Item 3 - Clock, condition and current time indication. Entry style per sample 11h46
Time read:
4h46
